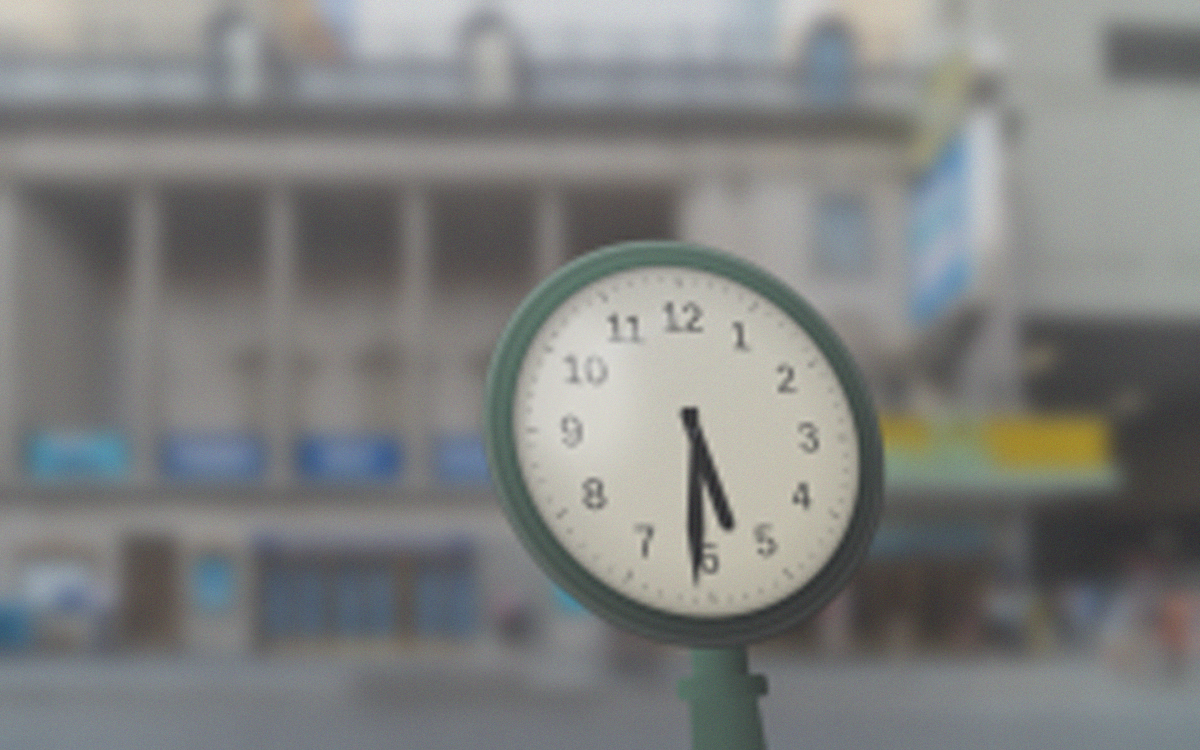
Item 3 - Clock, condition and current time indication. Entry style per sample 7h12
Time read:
5h31
